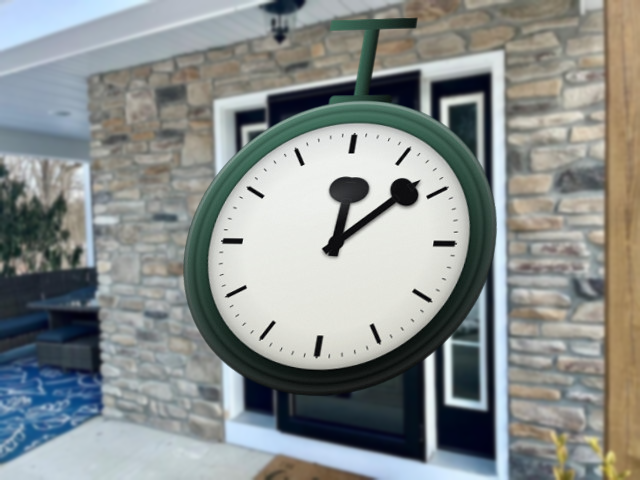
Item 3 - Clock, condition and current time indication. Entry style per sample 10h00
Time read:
12h08
